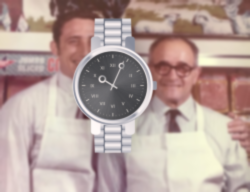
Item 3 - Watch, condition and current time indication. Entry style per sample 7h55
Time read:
10h04
